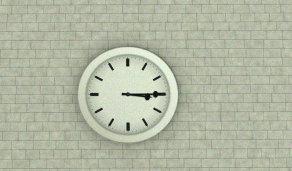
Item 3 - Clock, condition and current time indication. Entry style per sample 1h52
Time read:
3h15
